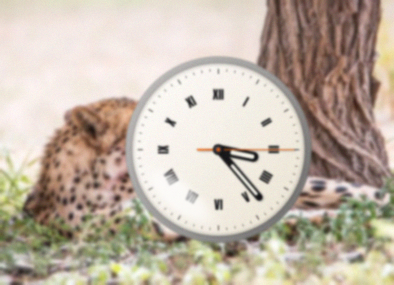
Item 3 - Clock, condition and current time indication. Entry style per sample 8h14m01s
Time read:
3h23m15s
